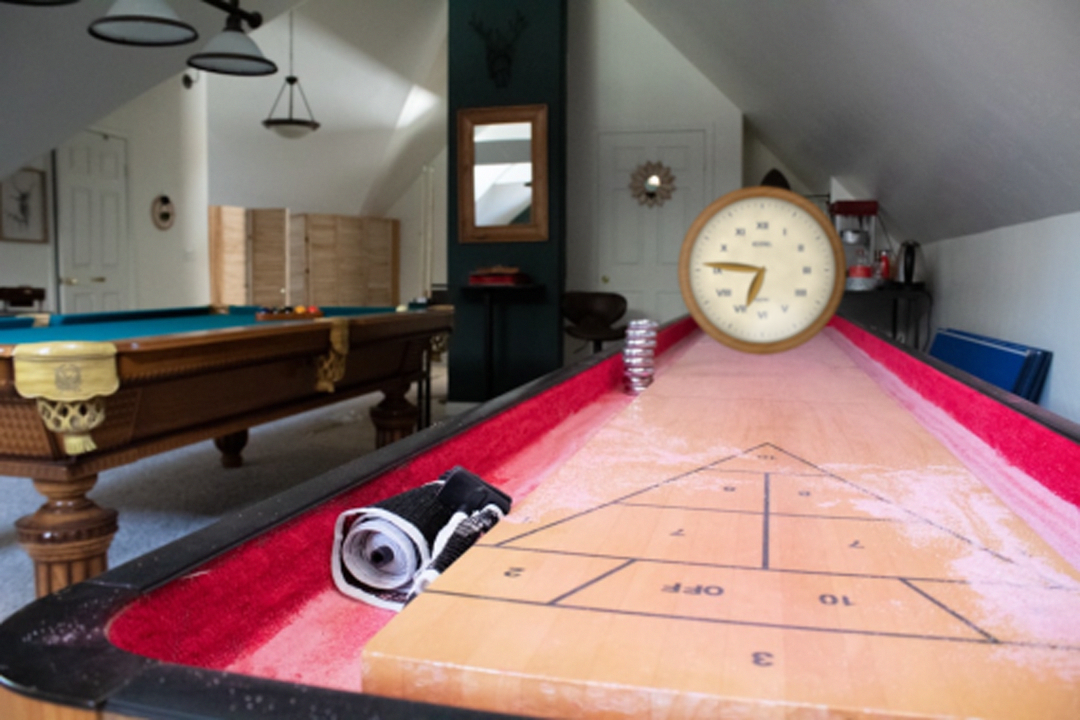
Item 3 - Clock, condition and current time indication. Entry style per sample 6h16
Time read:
6h46
